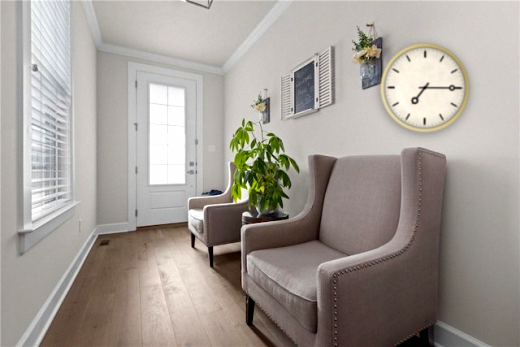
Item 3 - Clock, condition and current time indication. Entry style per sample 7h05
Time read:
7h15
